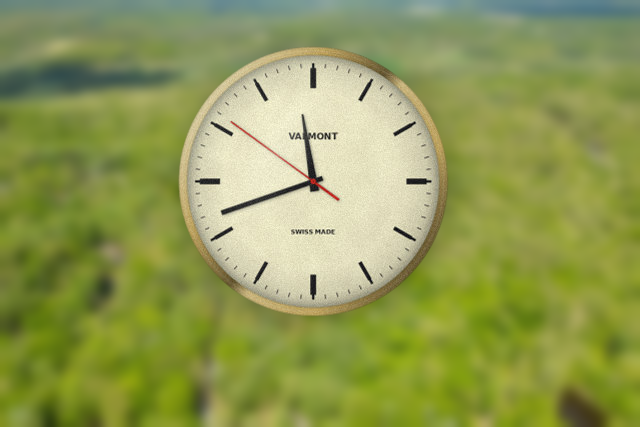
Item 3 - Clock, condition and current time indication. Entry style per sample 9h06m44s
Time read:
11h41m51s
